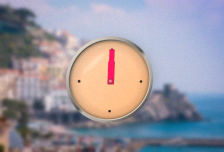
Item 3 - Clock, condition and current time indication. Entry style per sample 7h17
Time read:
12h00
